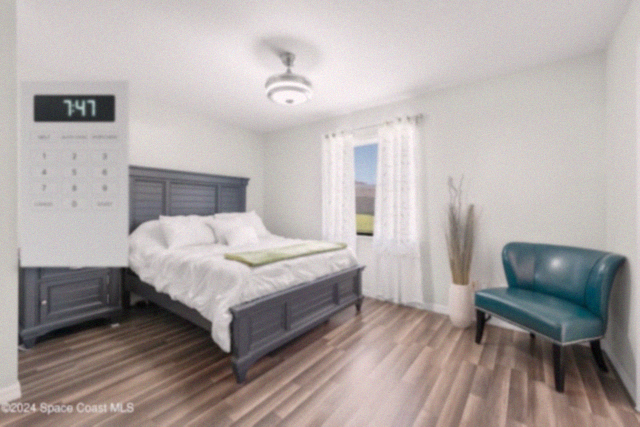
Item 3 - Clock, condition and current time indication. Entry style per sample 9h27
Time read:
7h47
